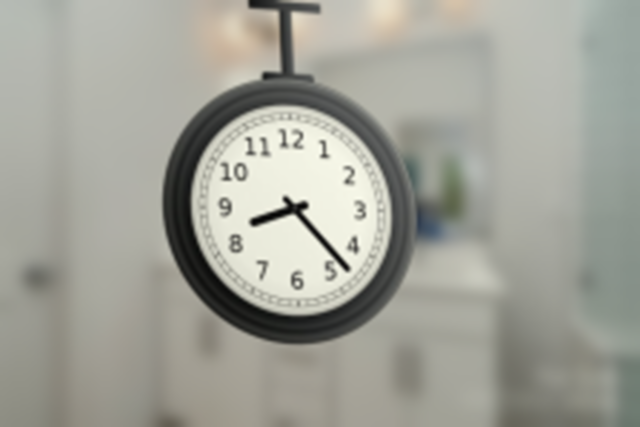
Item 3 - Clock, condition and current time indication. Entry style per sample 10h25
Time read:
8h23
